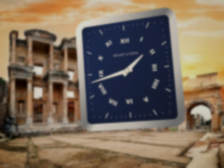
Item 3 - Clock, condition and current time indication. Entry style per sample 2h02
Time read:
1h43
